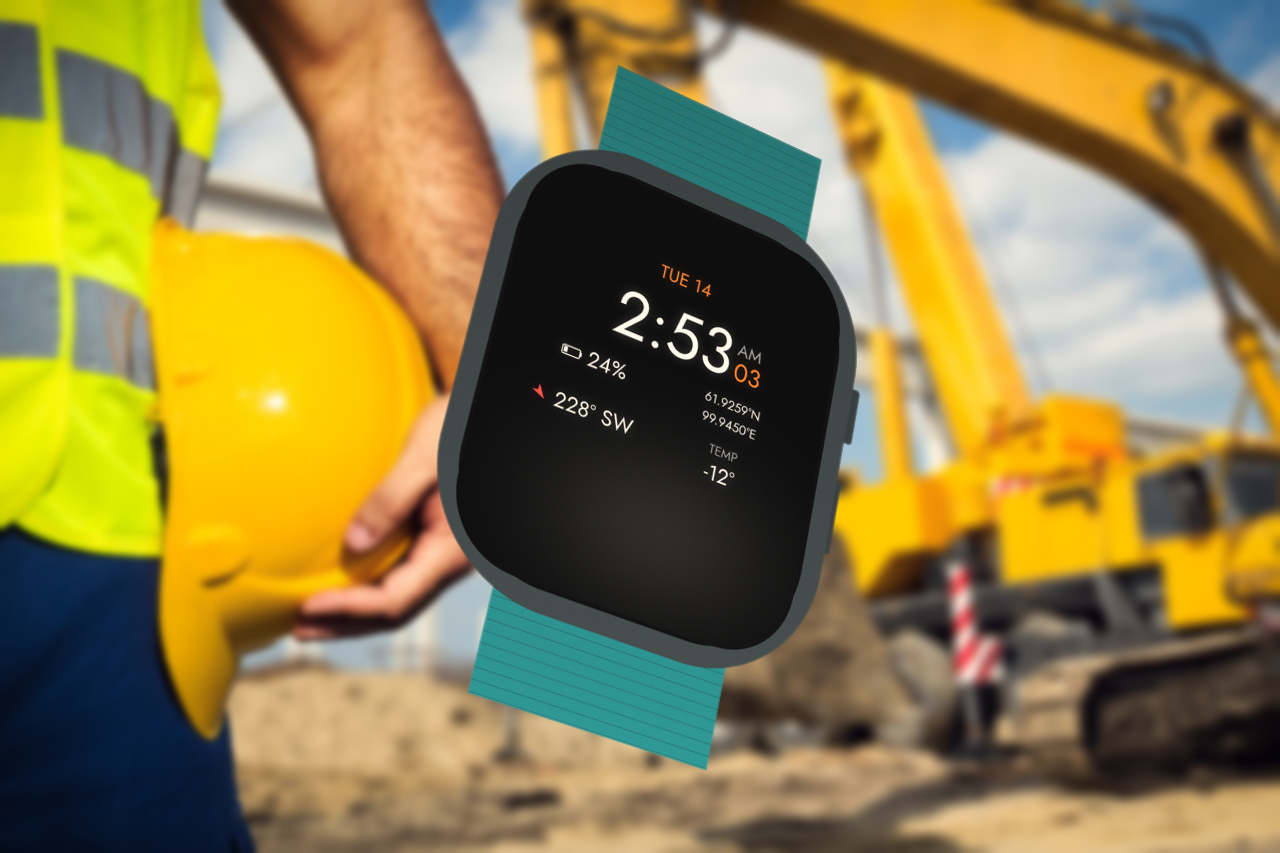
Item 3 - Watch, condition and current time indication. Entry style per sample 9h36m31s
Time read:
2h53m03s
